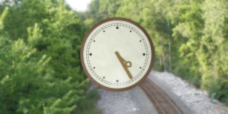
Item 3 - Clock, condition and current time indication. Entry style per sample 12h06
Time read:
4h25
